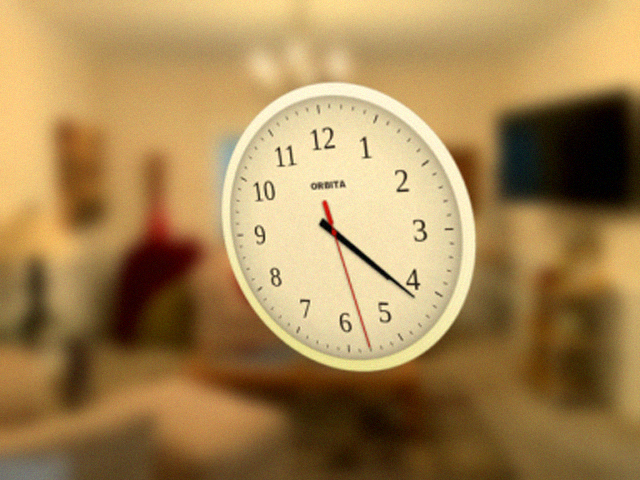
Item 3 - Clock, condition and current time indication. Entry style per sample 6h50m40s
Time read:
4h21m28s
